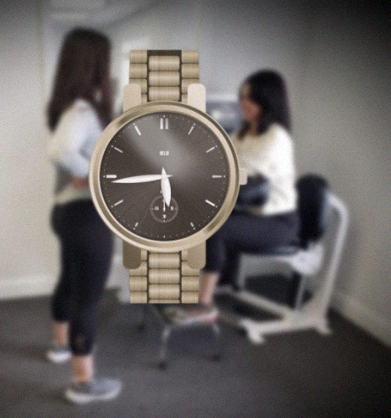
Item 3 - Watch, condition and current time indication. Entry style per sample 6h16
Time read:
5h44
